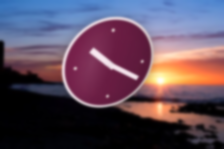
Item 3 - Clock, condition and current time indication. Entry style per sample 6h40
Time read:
10h20
